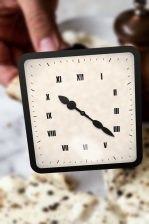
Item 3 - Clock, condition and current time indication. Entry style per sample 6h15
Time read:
10h22
